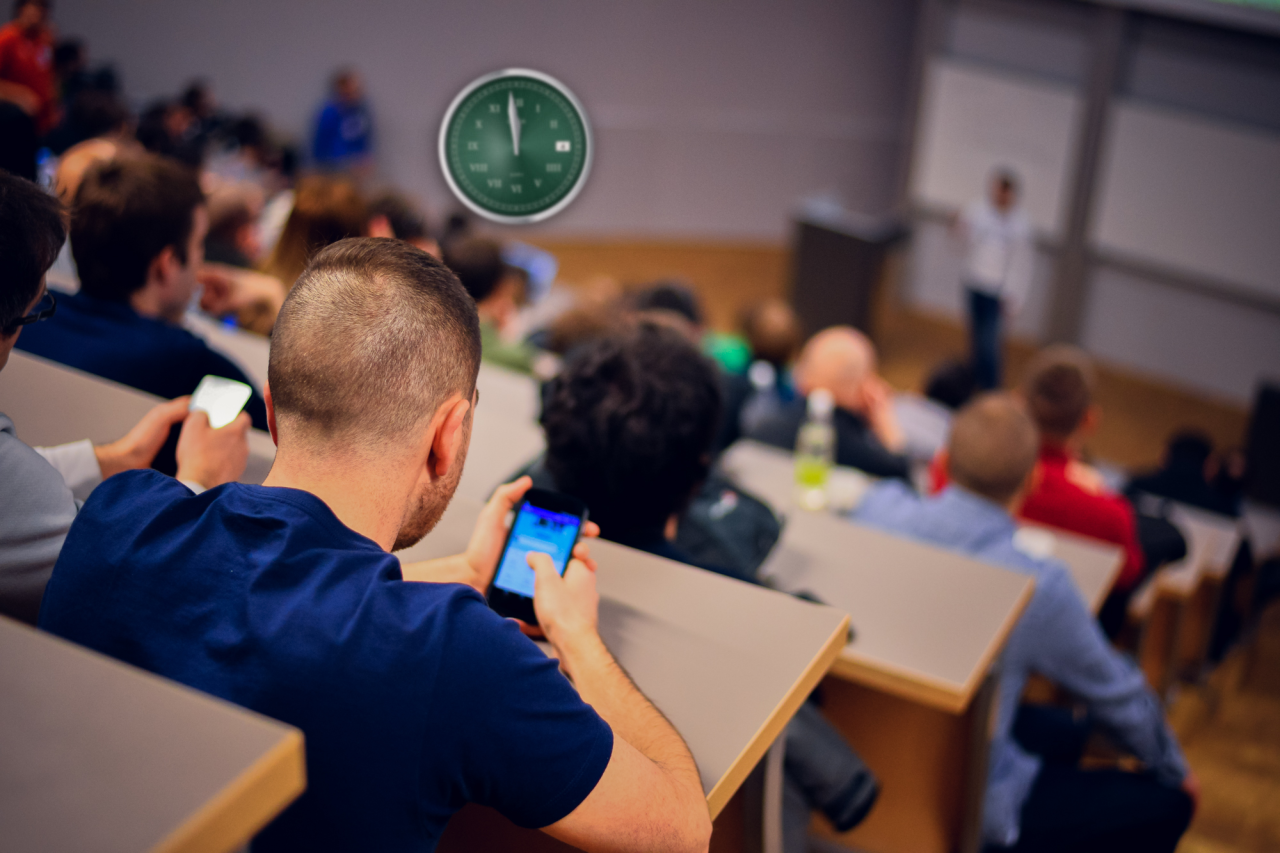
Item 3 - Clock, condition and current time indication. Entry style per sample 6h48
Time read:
11h59
